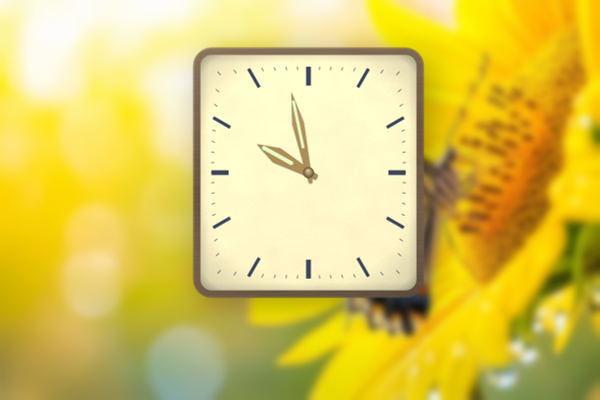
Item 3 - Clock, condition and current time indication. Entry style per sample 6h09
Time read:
9h58
